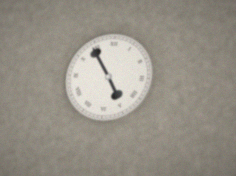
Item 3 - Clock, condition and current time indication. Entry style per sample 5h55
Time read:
4h54
